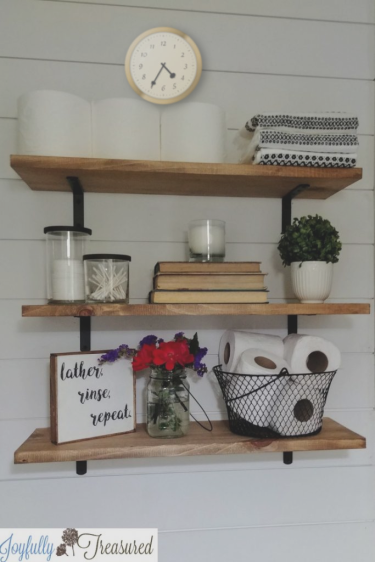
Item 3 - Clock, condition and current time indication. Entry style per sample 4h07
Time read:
4h35
